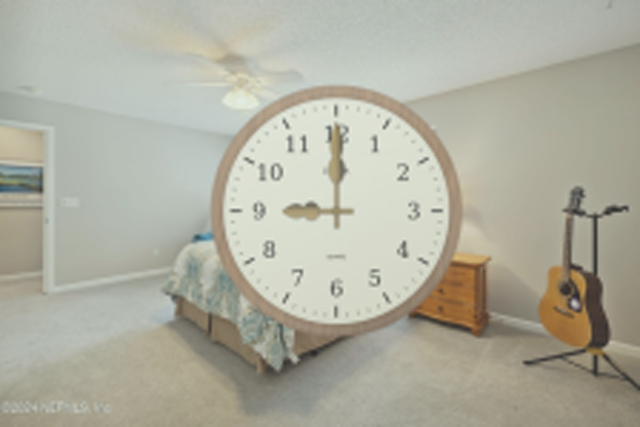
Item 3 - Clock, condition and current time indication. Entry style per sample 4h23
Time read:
9h00
